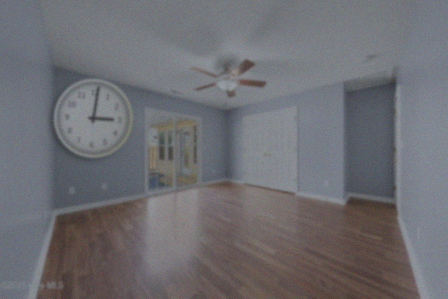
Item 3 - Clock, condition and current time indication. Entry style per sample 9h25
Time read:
3h01
